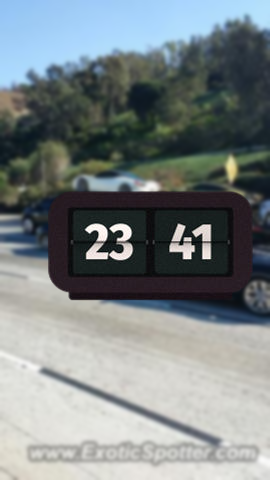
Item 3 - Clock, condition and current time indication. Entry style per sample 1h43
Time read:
23h41
